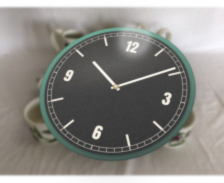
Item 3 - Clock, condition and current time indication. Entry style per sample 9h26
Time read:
10h09
